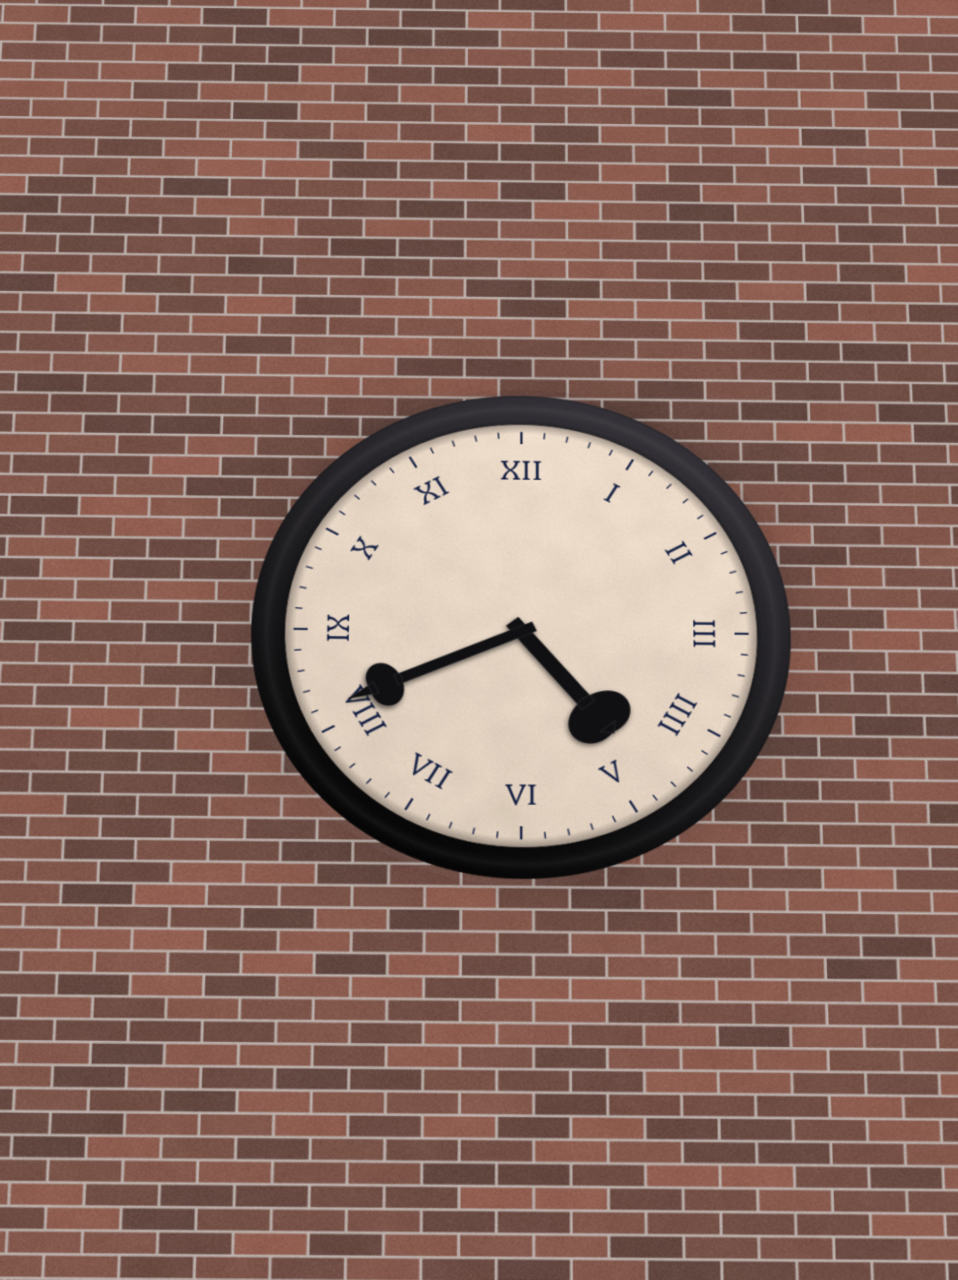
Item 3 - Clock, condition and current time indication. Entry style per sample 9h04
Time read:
4h41
